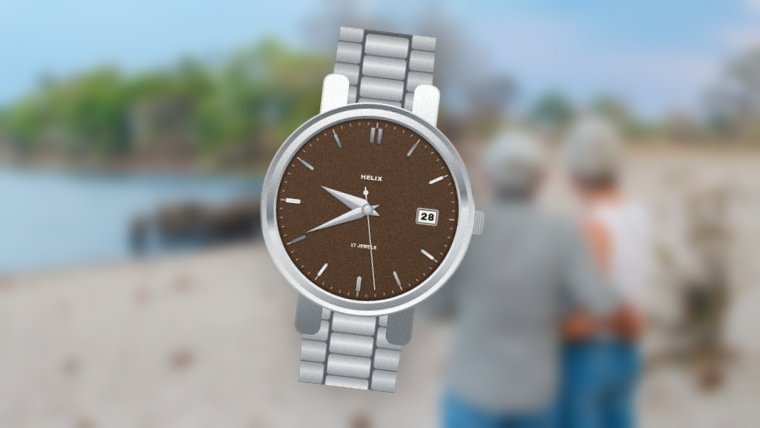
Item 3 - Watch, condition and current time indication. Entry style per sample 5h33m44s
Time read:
9h40m28s
